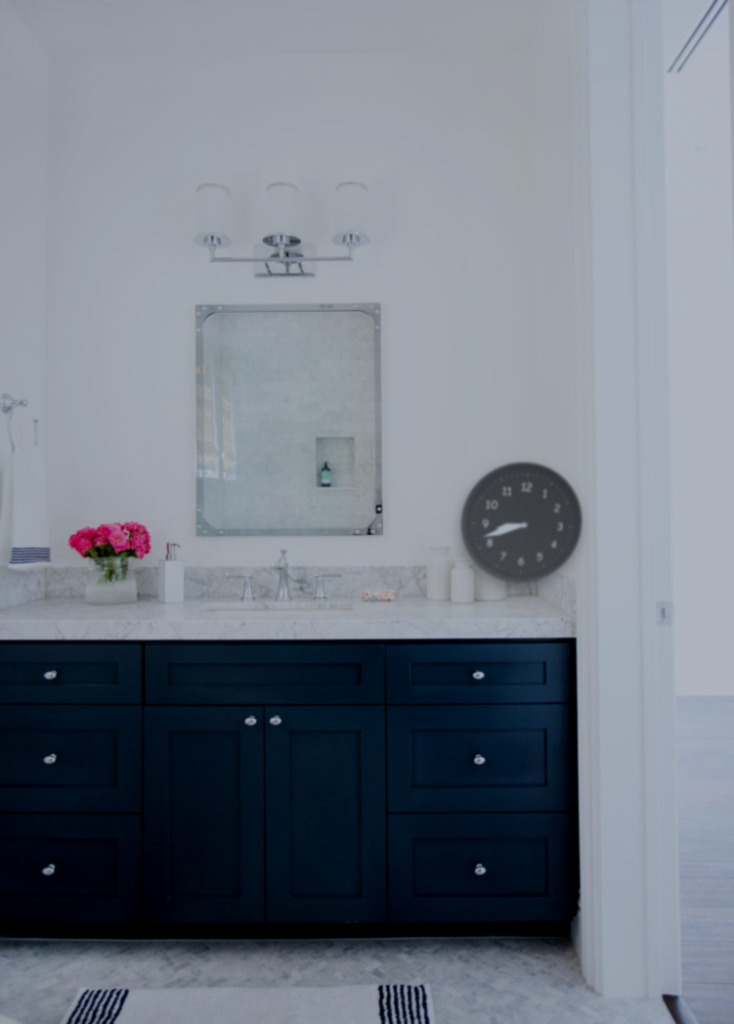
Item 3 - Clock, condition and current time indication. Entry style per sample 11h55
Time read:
8h42
